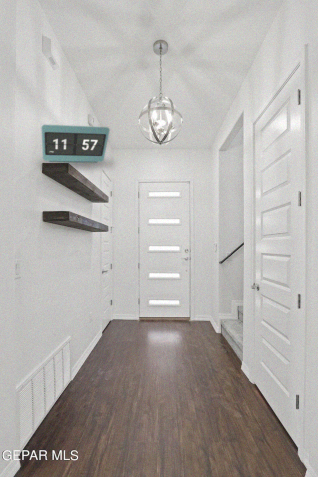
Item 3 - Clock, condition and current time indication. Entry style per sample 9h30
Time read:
11h57
